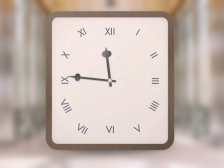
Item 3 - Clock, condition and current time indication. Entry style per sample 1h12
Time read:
11h46
